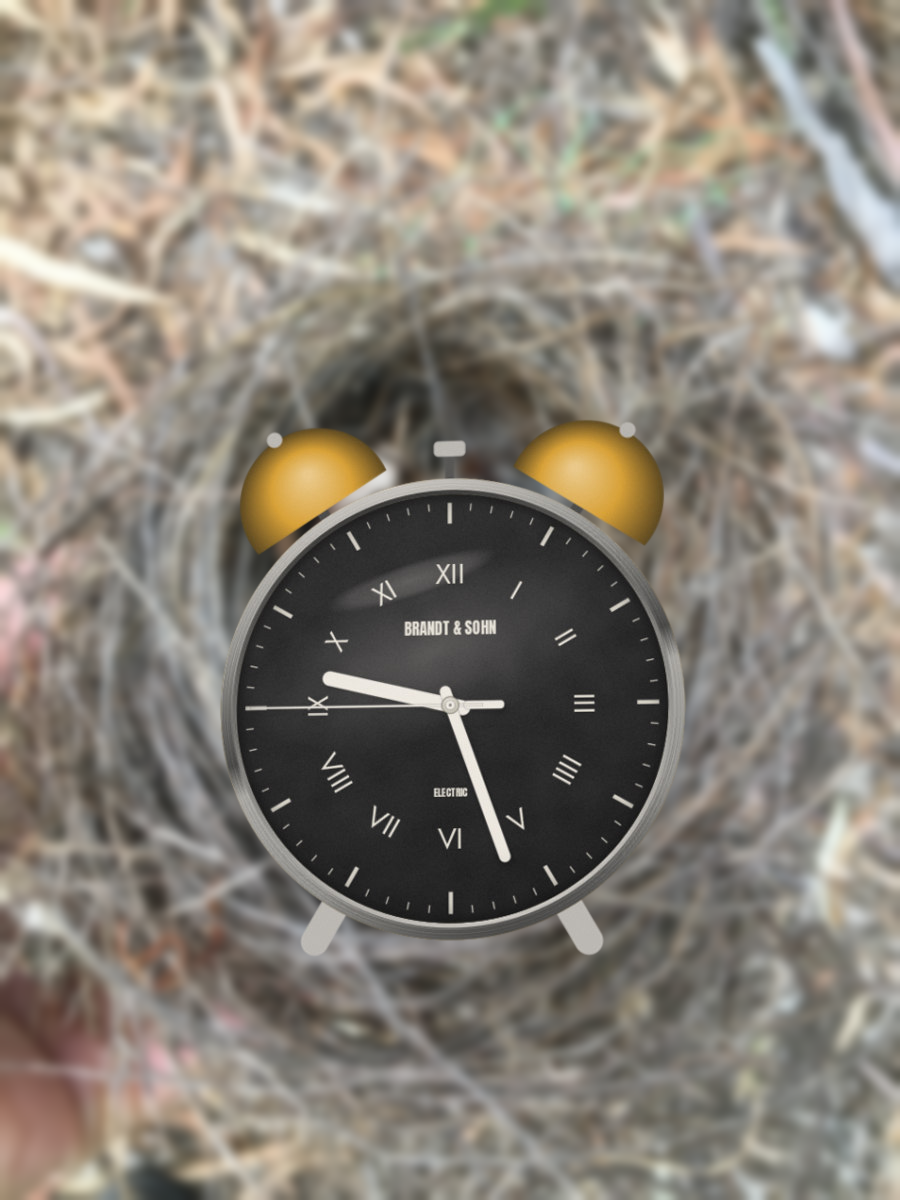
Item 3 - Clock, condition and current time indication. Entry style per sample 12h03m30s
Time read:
9h26m45s
